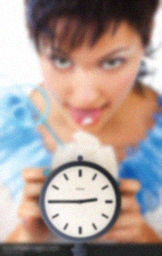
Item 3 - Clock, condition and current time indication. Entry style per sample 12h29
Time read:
2h45
